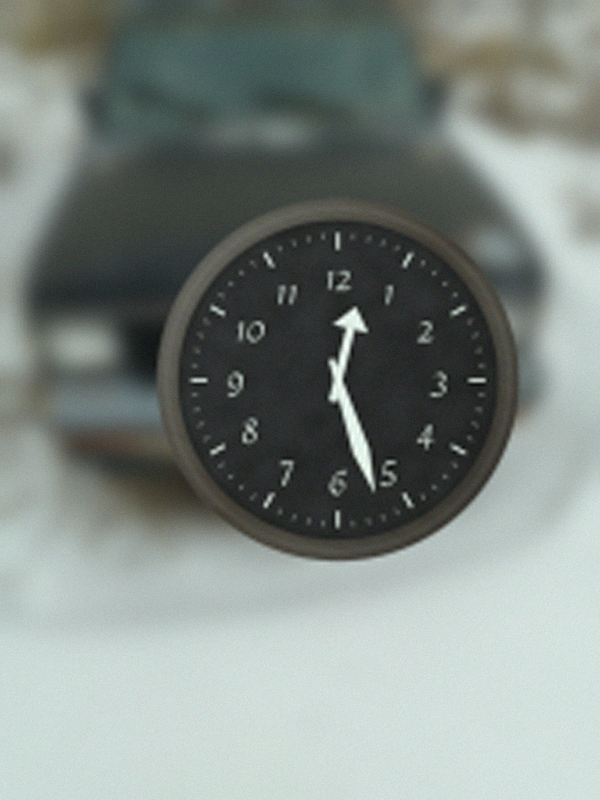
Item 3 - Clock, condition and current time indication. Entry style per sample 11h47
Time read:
12h27
